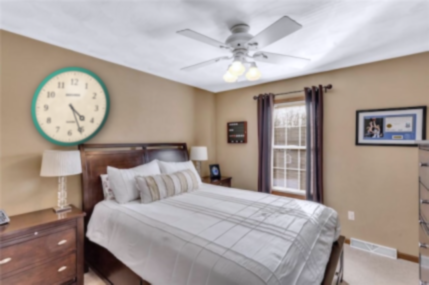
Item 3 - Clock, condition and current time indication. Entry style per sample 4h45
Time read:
4h26
